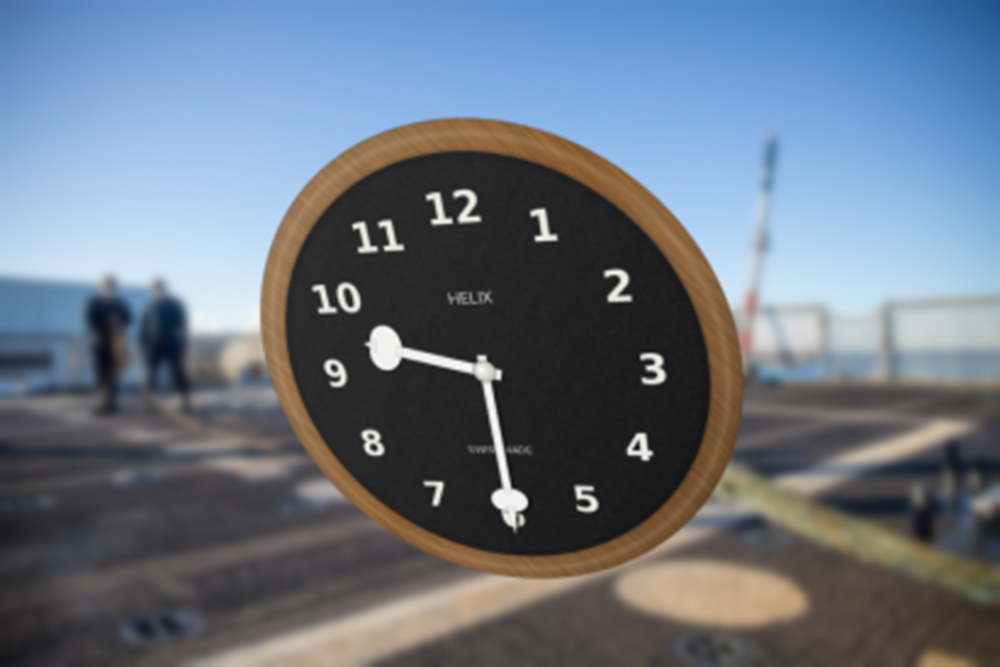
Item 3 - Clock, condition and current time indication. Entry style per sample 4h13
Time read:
9h30
